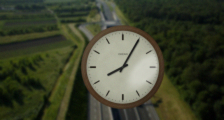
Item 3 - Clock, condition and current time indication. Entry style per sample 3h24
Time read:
8h05
